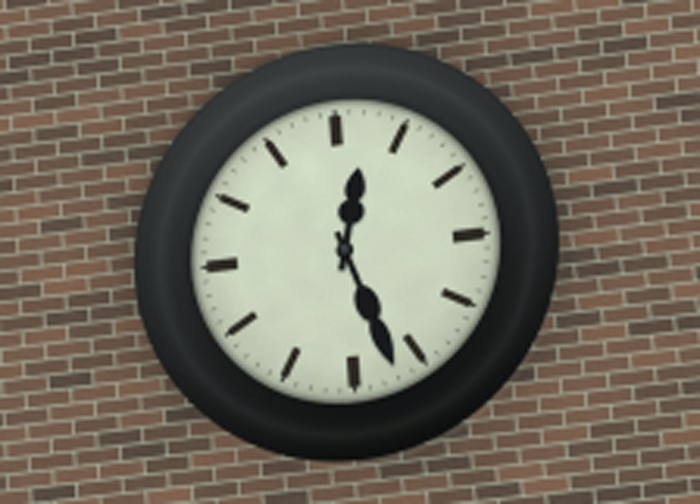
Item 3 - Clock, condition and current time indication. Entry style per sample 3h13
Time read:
12h27
